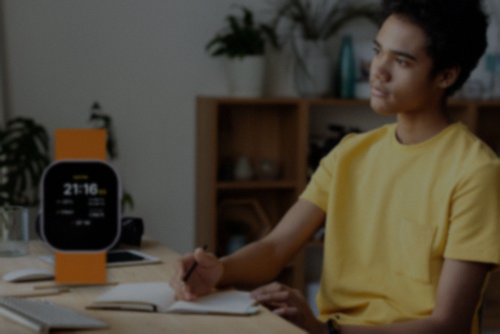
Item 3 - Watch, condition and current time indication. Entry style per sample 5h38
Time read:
21h16
